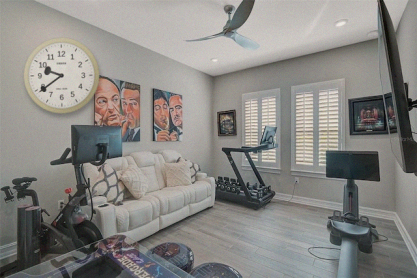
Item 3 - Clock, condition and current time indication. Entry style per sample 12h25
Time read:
9h39
